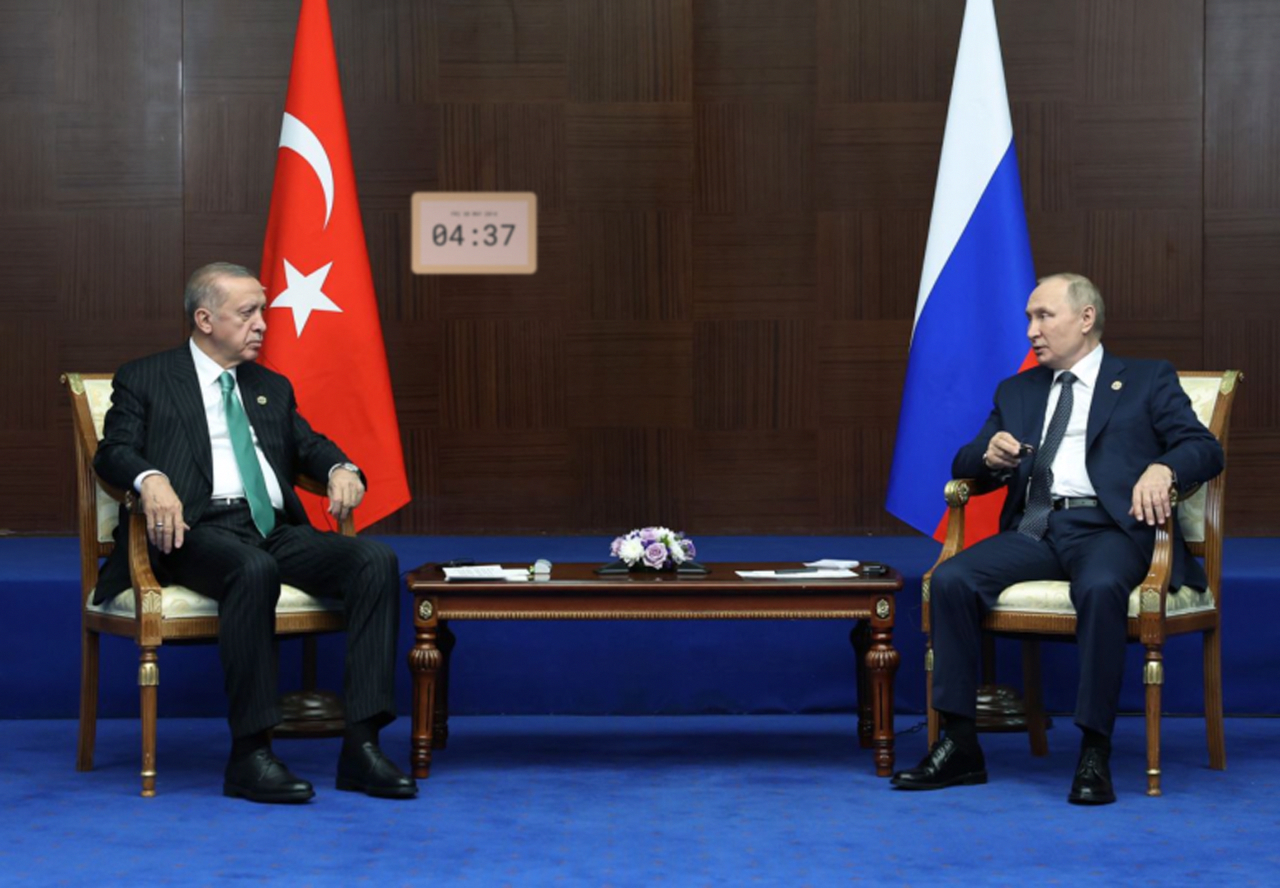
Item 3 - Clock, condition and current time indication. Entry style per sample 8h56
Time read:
4h37
